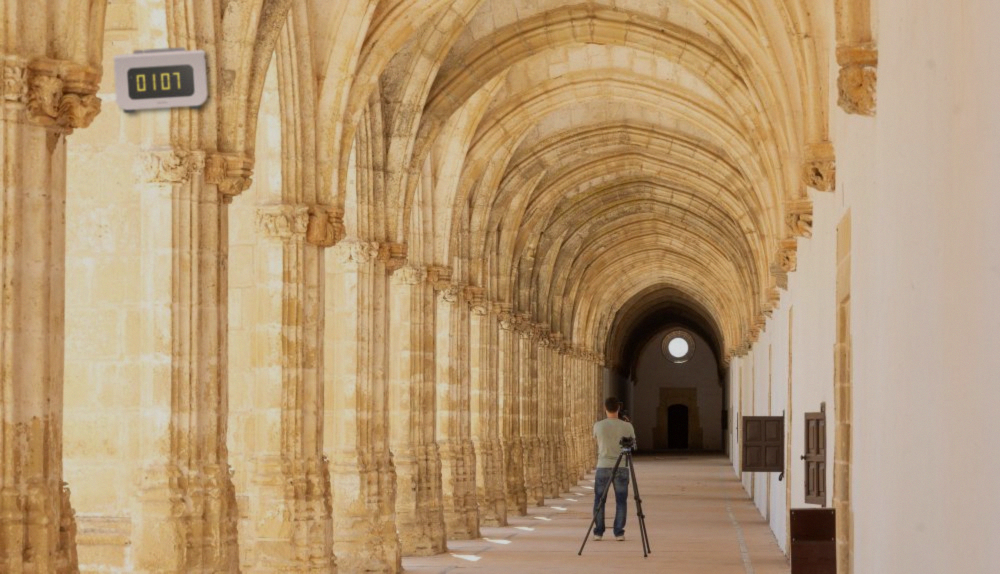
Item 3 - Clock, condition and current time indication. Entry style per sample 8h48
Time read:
1h07
